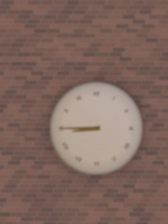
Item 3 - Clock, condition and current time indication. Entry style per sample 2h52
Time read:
8h45
